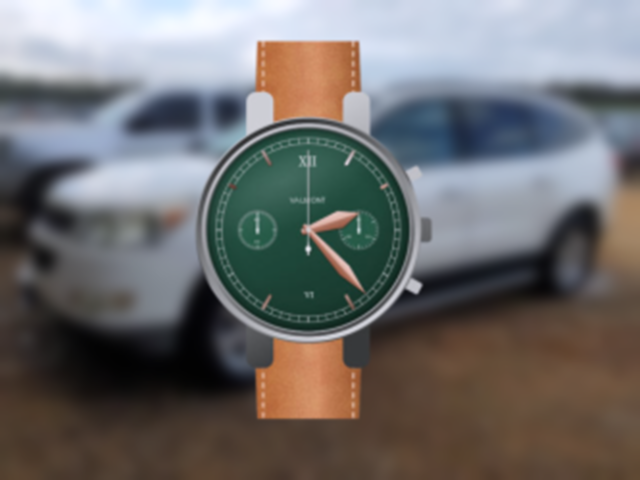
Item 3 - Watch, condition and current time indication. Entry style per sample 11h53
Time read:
2h23
